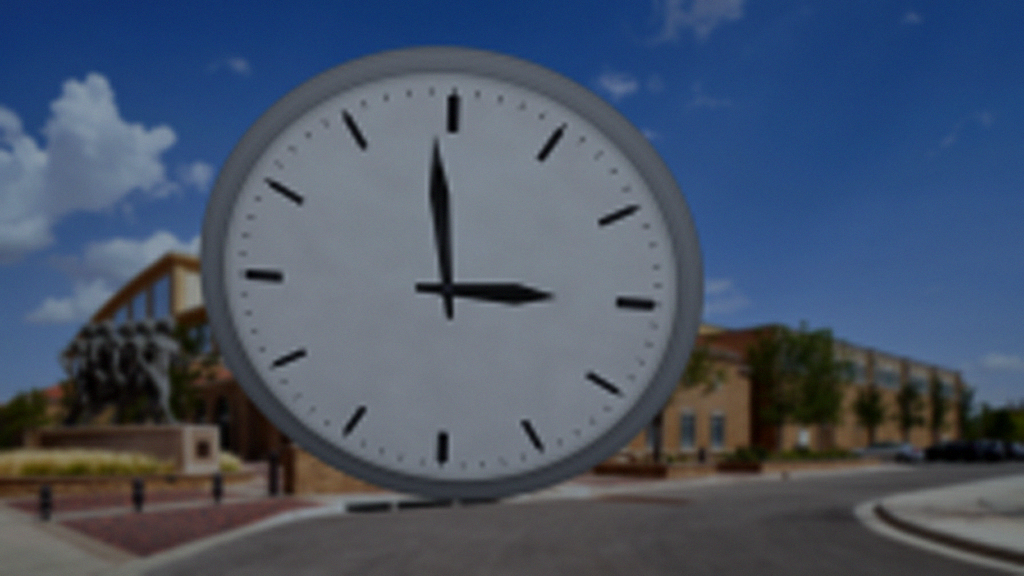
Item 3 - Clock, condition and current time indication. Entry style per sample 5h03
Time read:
2h59
